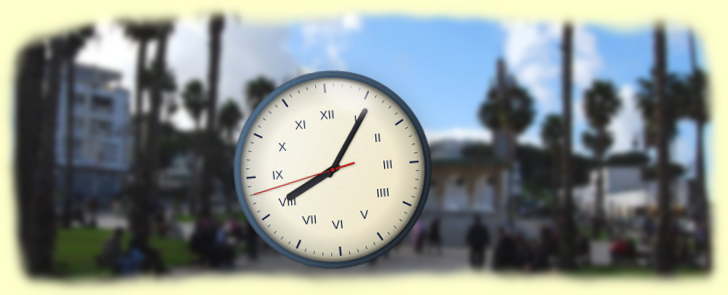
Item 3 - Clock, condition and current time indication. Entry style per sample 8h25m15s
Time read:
8h05m43s
